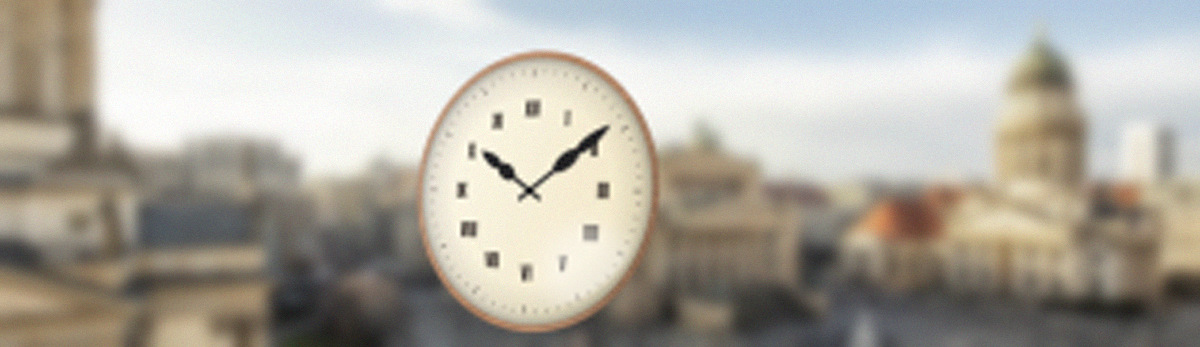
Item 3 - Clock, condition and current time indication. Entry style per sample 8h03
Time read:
10h09
